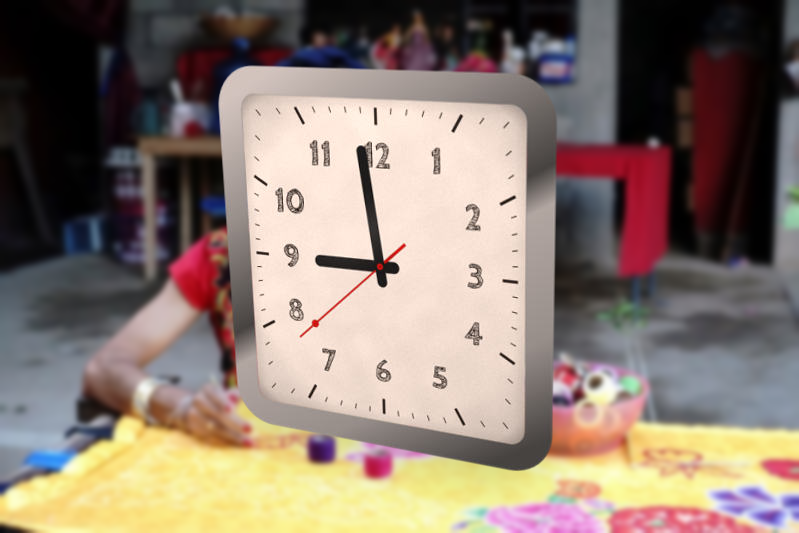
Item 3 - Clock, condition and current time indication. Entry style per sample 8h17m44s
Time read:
8h58m38s
